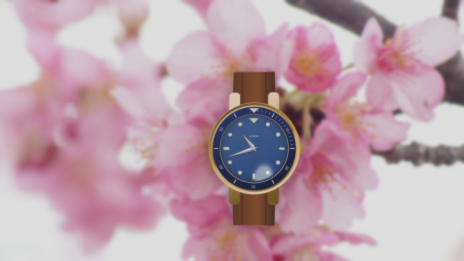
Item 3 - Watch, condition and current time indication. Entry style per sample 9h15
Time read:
10h42
